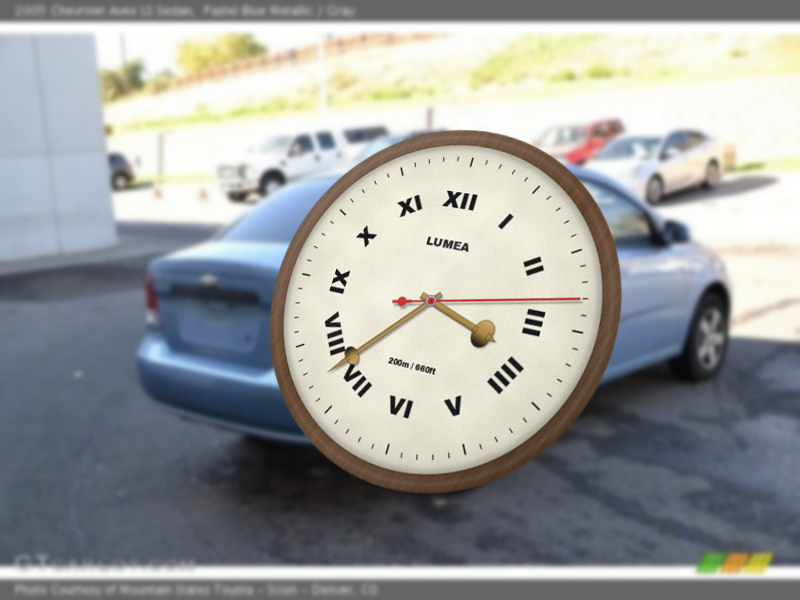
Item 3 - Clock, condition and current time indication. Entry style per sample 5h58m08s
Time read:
3h37m13s
